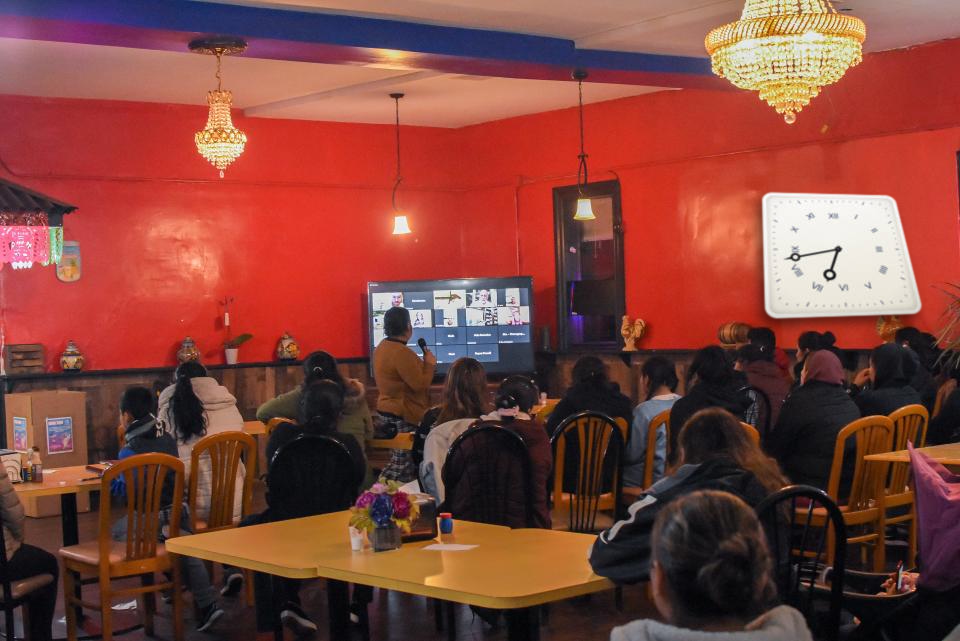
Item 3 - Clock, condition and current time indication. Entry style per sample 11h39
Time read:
6h43
